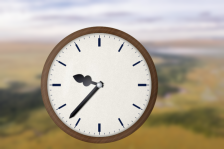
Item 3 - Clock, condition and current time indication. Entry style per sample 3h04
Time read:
9h37
